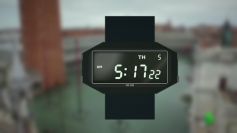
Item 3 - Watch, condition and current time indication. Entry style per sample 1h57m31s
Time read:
5h17m22s
